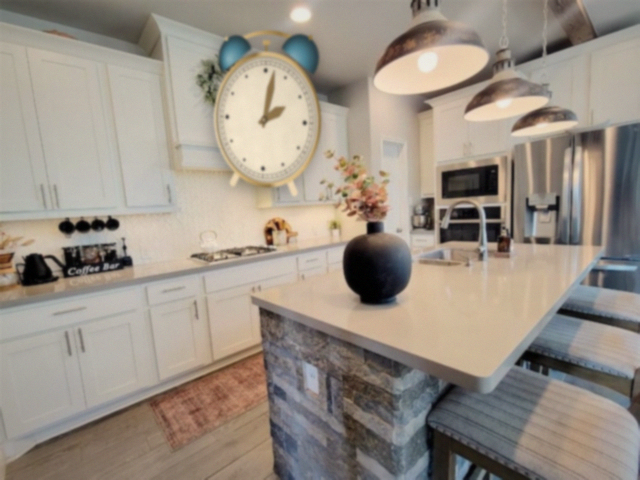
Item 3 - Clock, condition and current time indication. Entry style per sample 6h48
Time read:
2h02
